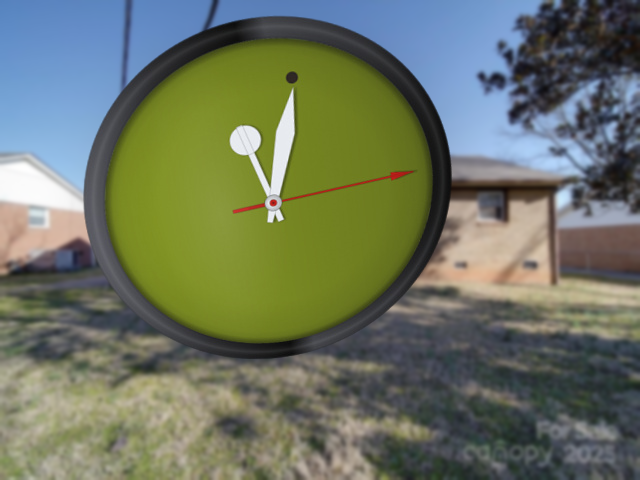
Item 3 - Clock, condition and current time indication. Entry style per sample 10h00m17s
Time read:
11h00m12s
